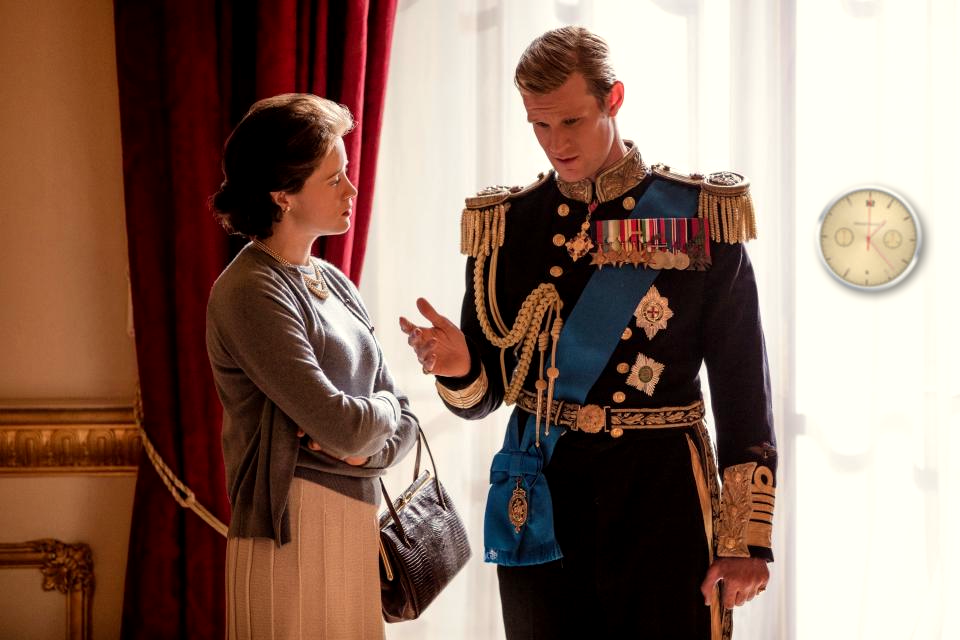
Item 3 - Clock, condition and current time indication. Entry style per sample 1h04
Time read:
1h23
